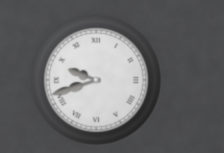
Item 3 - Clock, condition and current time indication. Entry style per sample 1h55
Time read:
9h42
